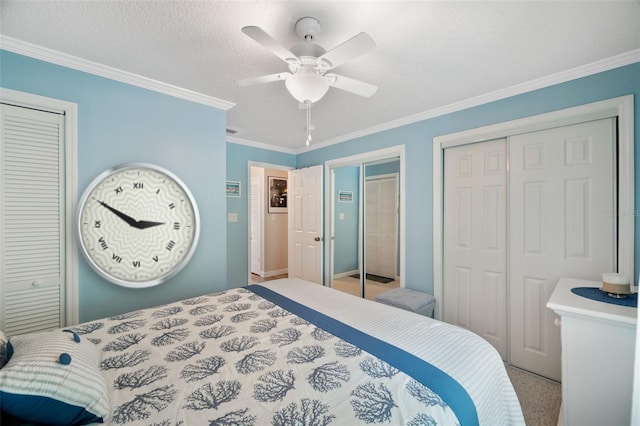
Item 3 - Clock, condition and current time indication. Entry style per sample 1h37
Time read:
2h50
